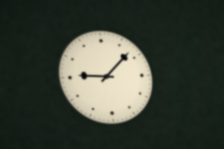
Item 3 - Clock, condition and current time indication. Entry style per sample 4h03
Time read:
9h08
